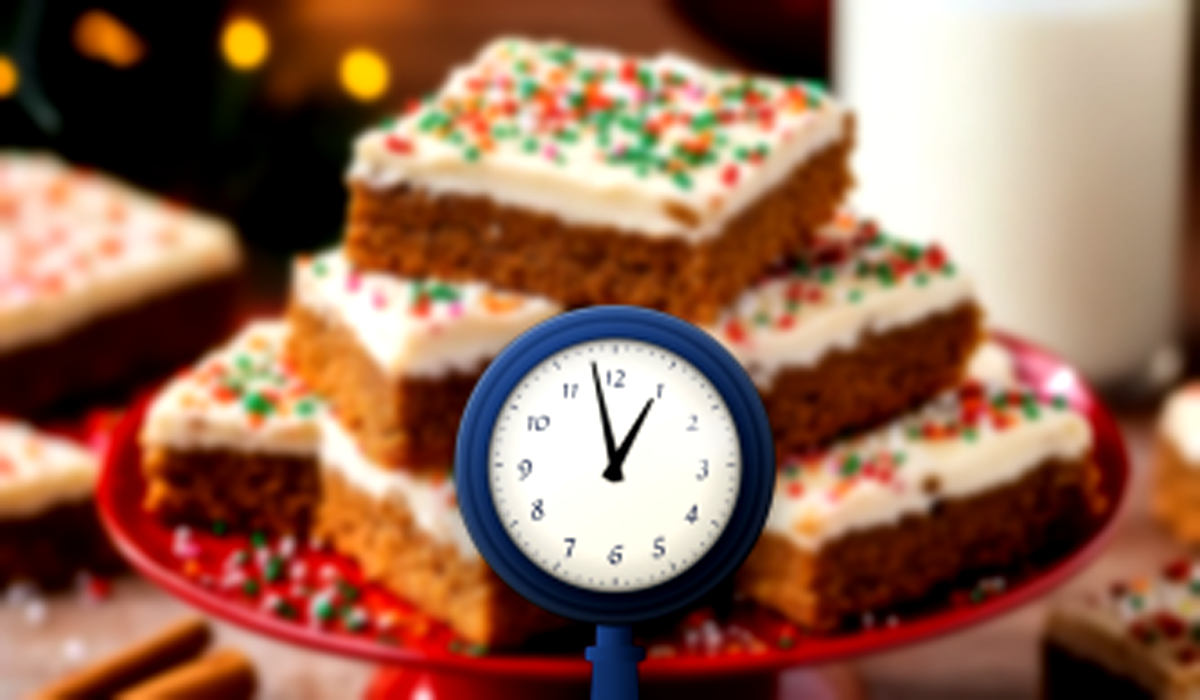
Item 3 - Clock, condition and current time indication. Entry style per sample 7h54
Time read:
12h58
